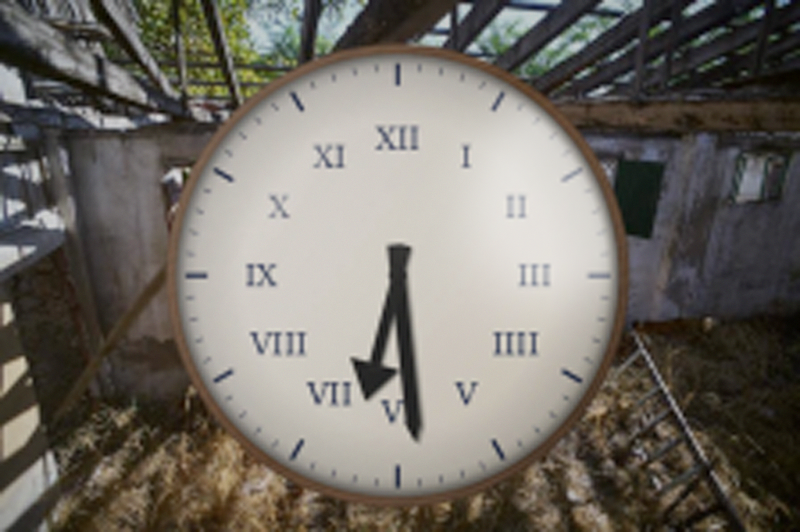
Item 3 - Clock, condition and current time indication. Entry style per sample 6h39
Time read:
6h29
